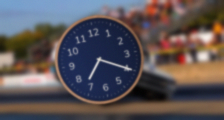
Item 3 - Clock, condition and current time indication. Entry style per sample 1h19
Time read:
7h20
